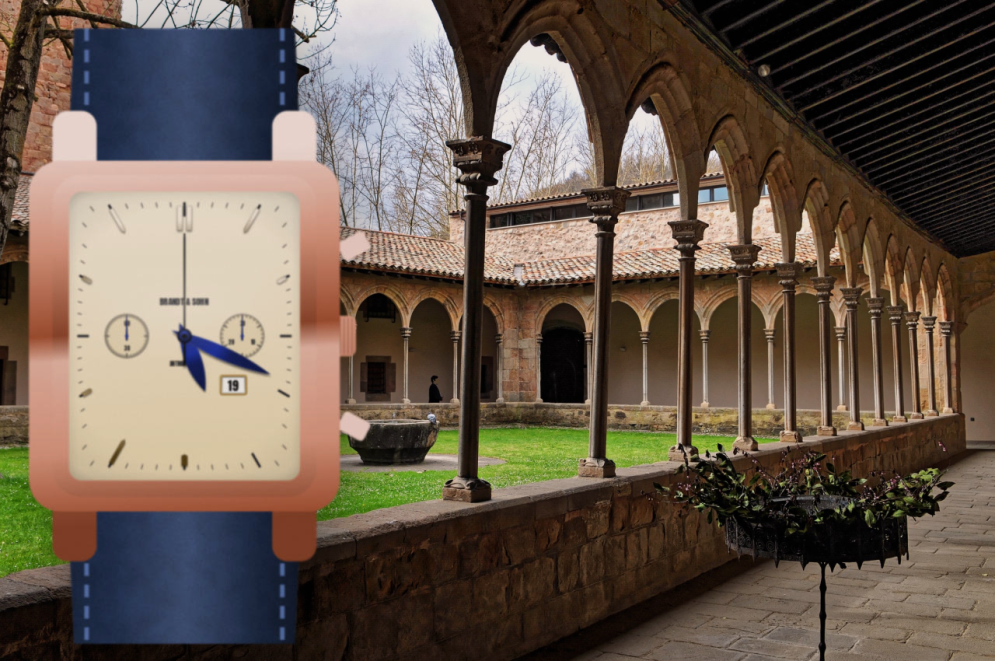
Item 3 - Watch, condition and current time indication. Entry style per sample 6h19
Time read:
5h19
